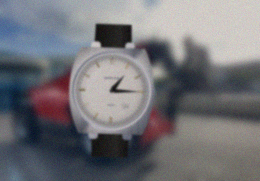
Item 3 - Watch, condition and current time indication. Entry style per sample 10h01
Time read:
1h15
